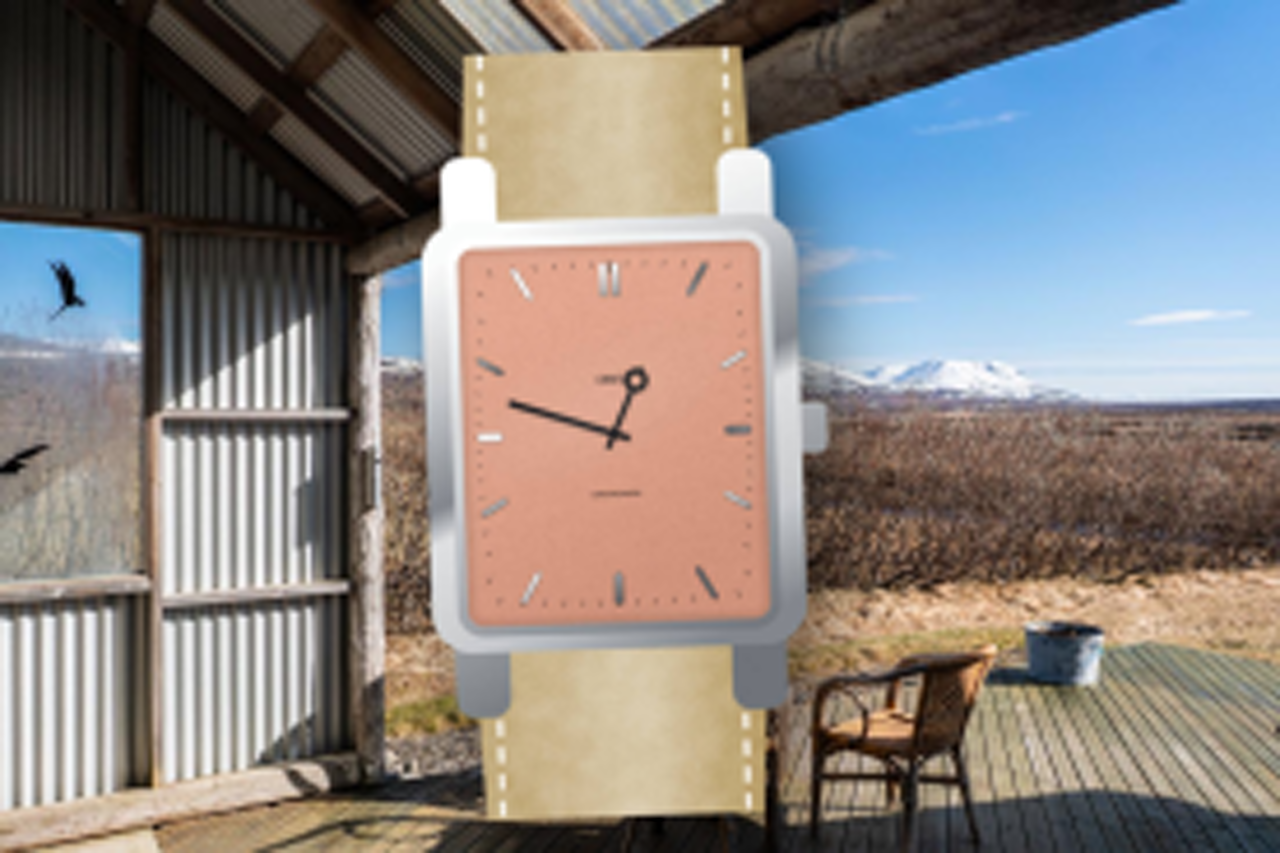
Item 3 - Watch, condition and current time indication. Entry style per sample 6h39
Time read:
12h48
